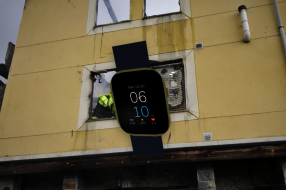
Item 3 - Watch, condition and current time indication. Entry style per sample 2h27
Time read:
6h10
